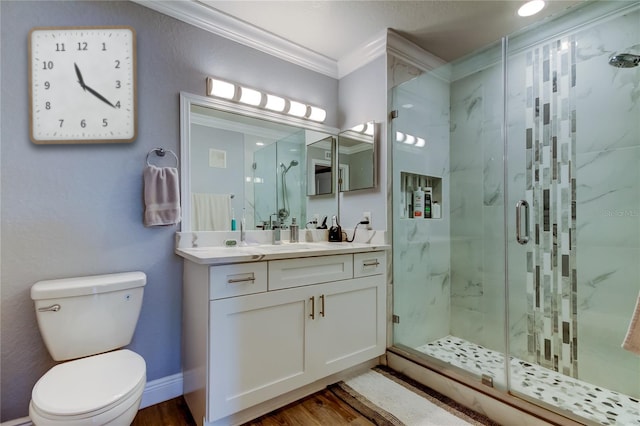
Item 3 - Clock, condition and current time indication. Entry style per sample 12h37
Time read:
11h21
